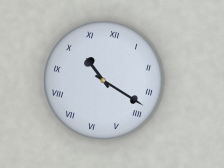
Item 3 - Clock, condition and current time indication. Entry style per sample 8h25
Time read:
10h18
